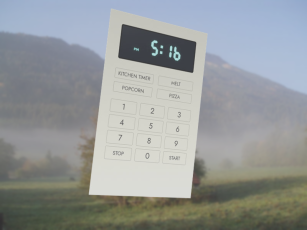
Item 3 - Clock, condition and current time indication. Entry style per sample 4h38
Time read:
5h16
